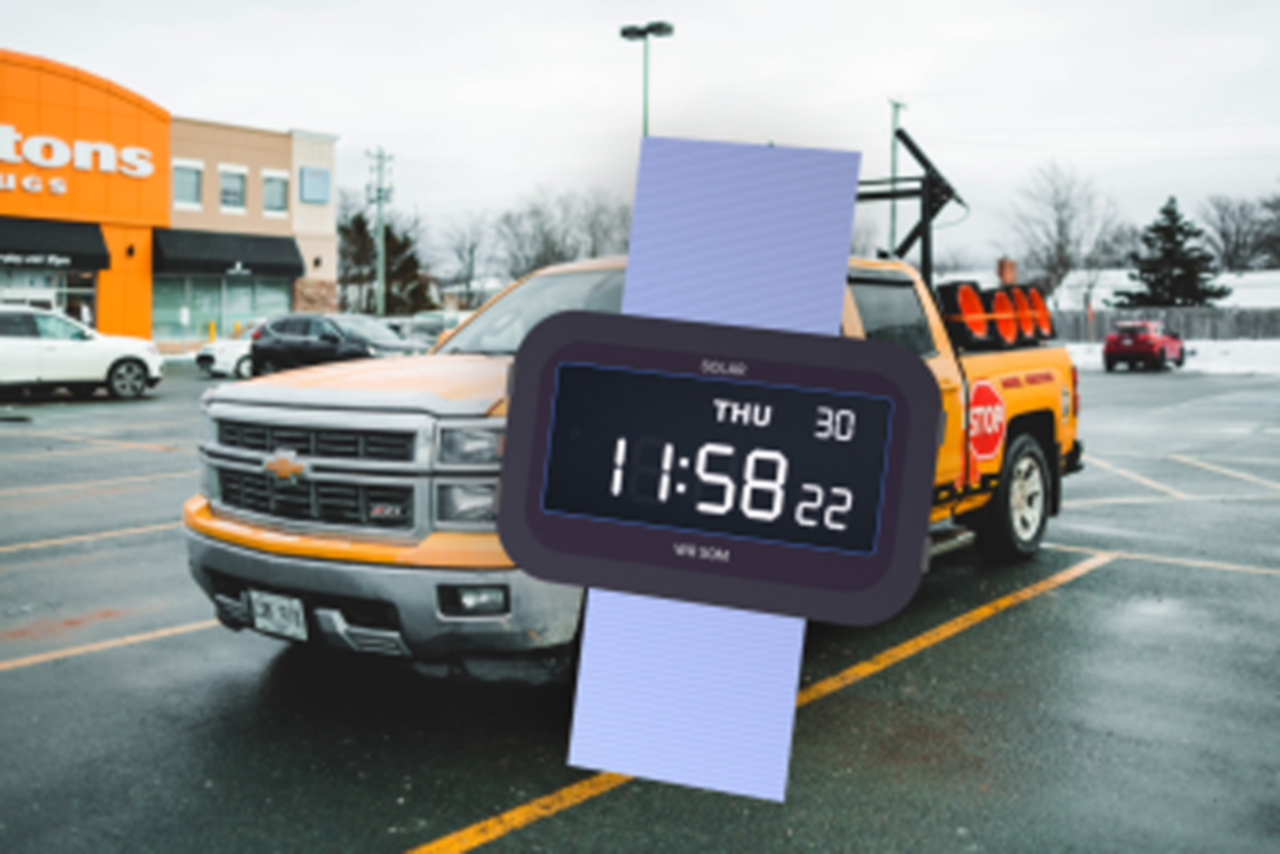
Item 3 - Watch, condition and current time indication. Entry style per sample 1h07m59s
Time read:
11h58m22s
